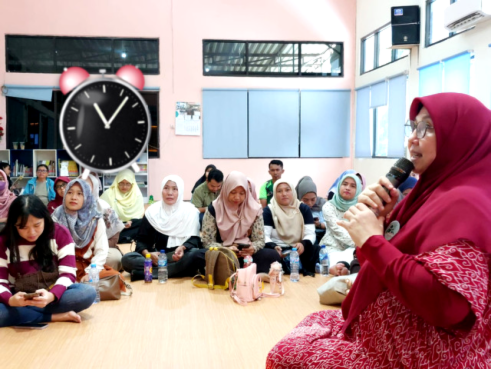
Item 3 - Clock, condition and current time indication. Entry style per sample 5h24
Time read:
11h07
